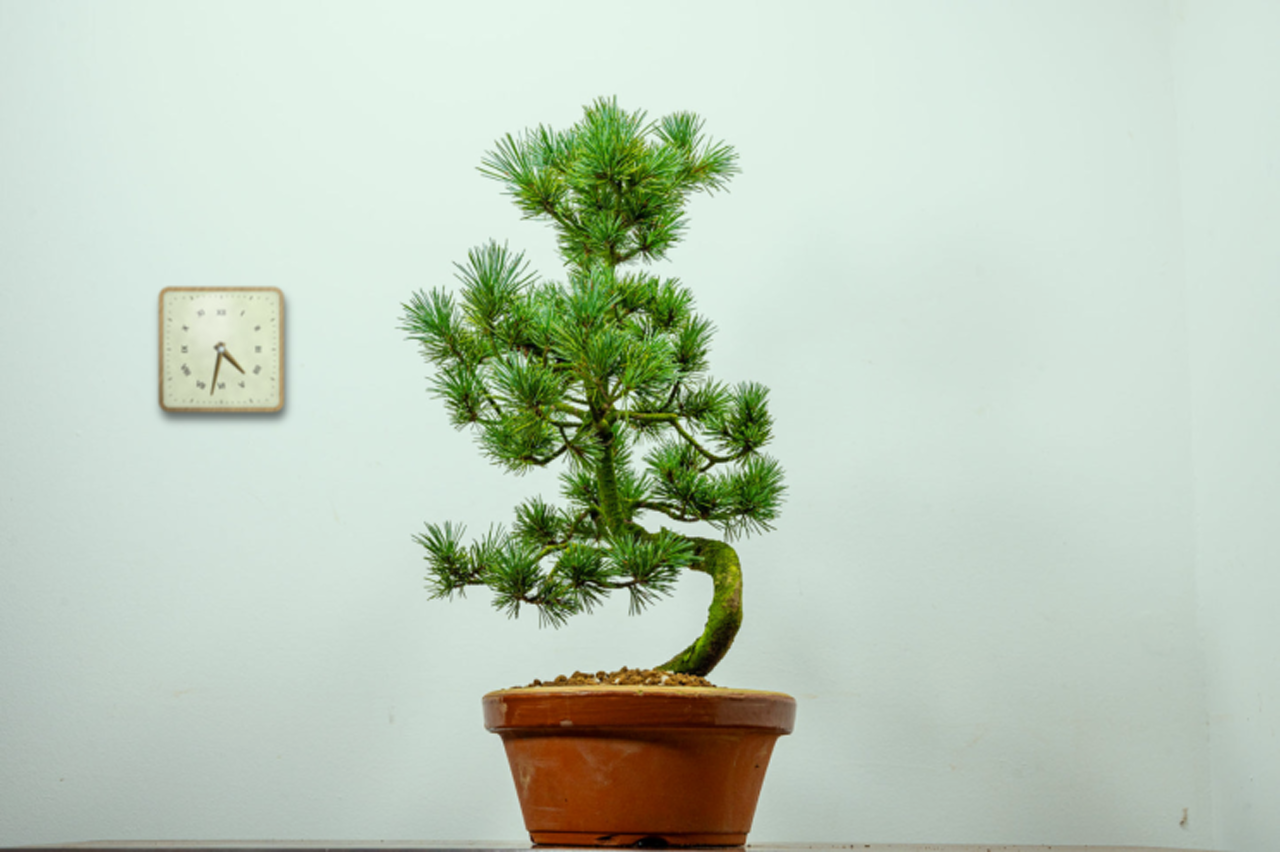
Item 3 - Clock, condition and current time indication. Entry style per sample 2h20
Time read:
4h32
